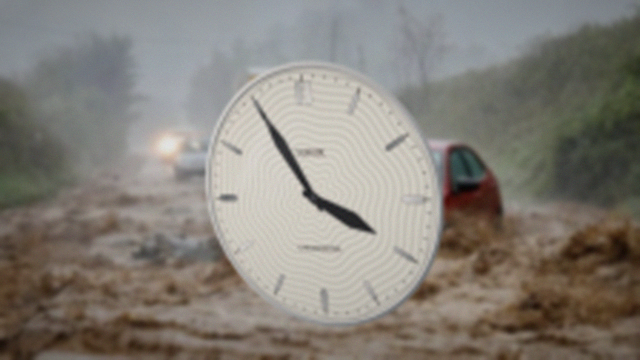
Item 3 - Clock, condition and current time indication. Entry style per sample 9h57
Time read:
3h55
